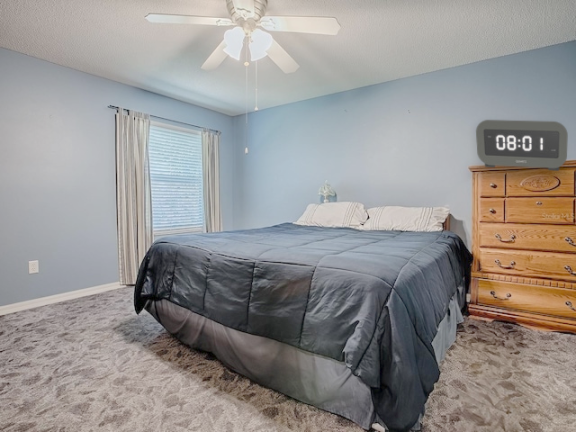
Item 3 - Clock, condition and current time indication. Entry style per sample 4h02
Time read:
8h01
